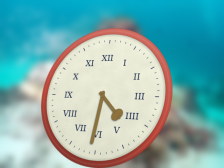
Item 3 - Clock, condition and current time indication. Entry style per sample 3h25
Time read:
4h31
